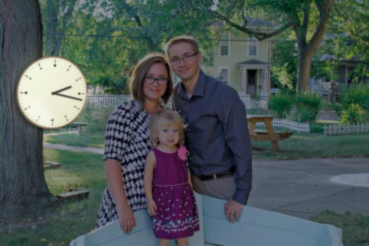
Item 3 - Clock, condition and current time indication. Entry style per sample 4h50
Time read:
2h17
